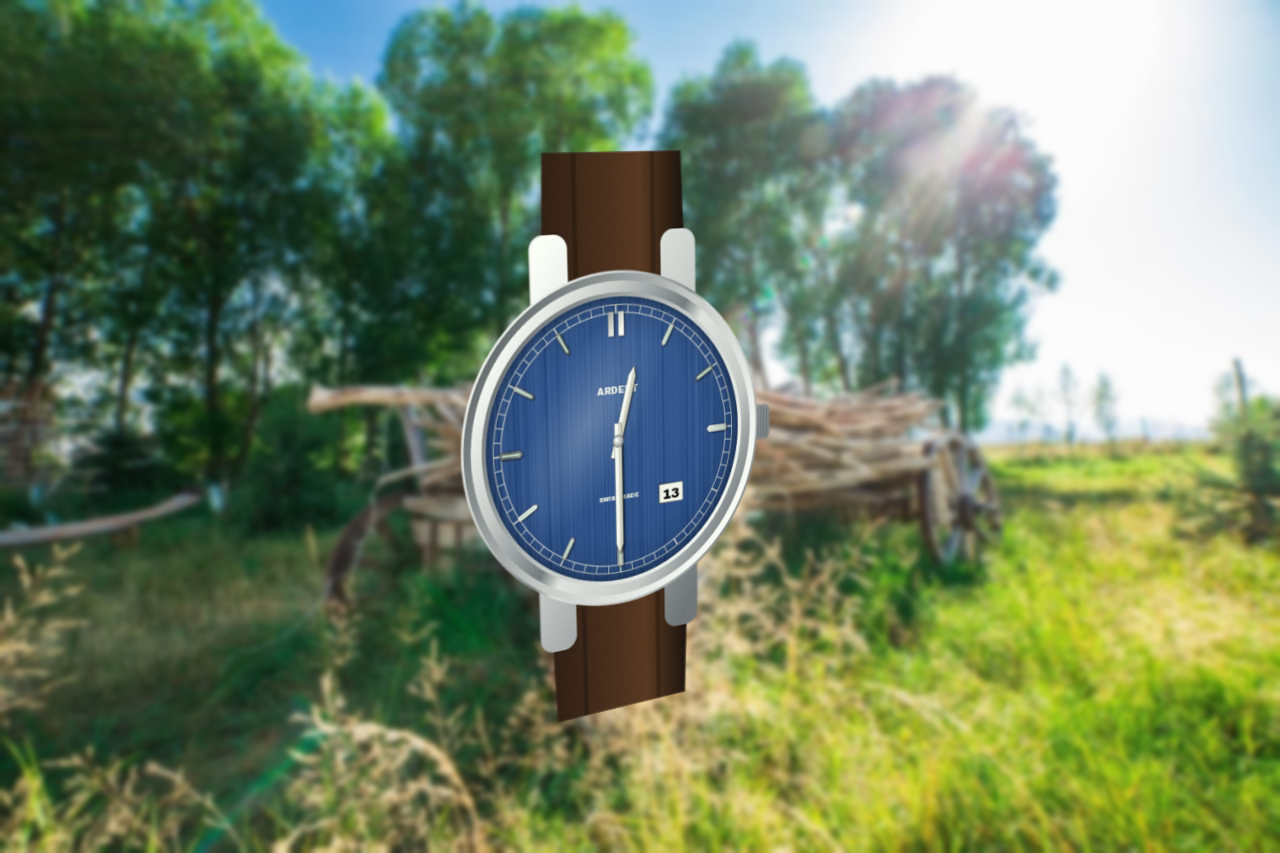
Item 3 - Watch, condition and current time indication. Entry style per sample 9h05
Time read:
12h30
